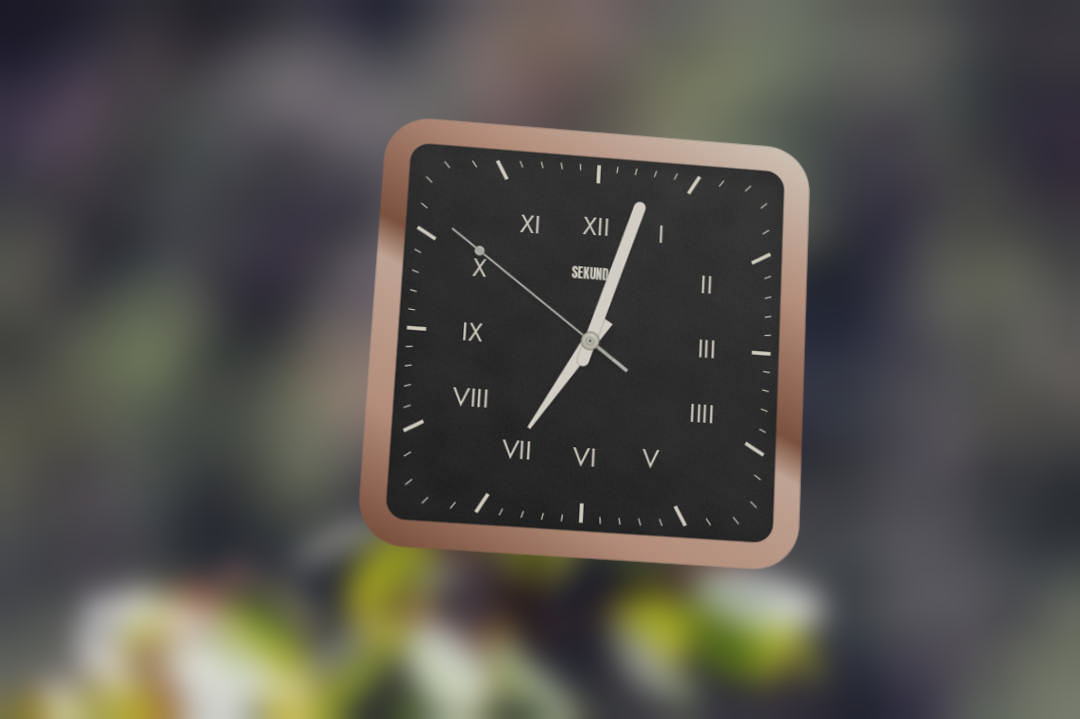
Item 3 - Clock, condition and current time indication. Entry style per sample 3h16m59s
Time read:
7h02m51s
